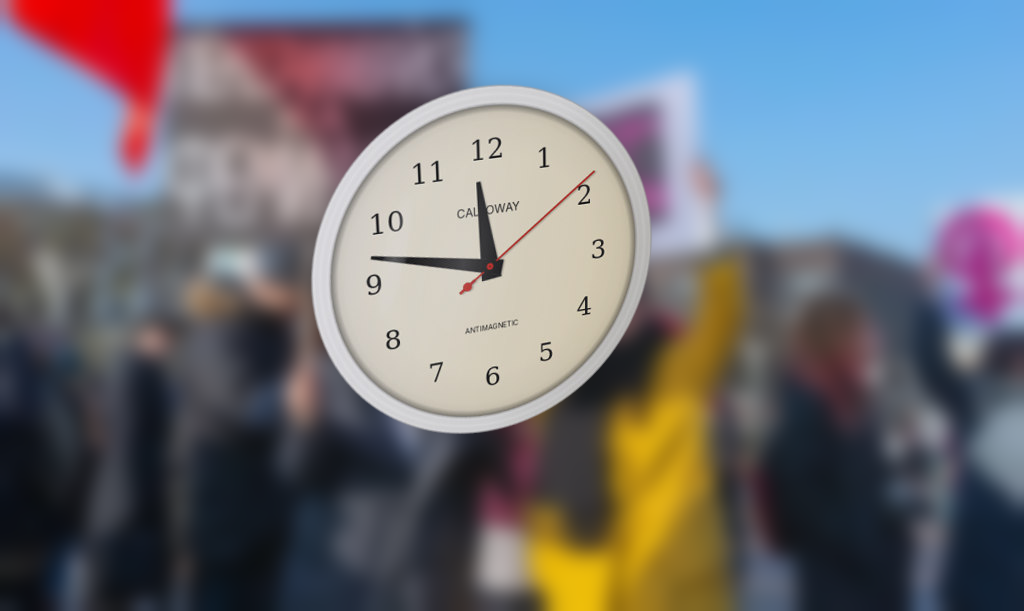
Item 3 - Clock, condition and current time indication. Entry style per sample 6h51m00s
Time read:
11h47m09s
